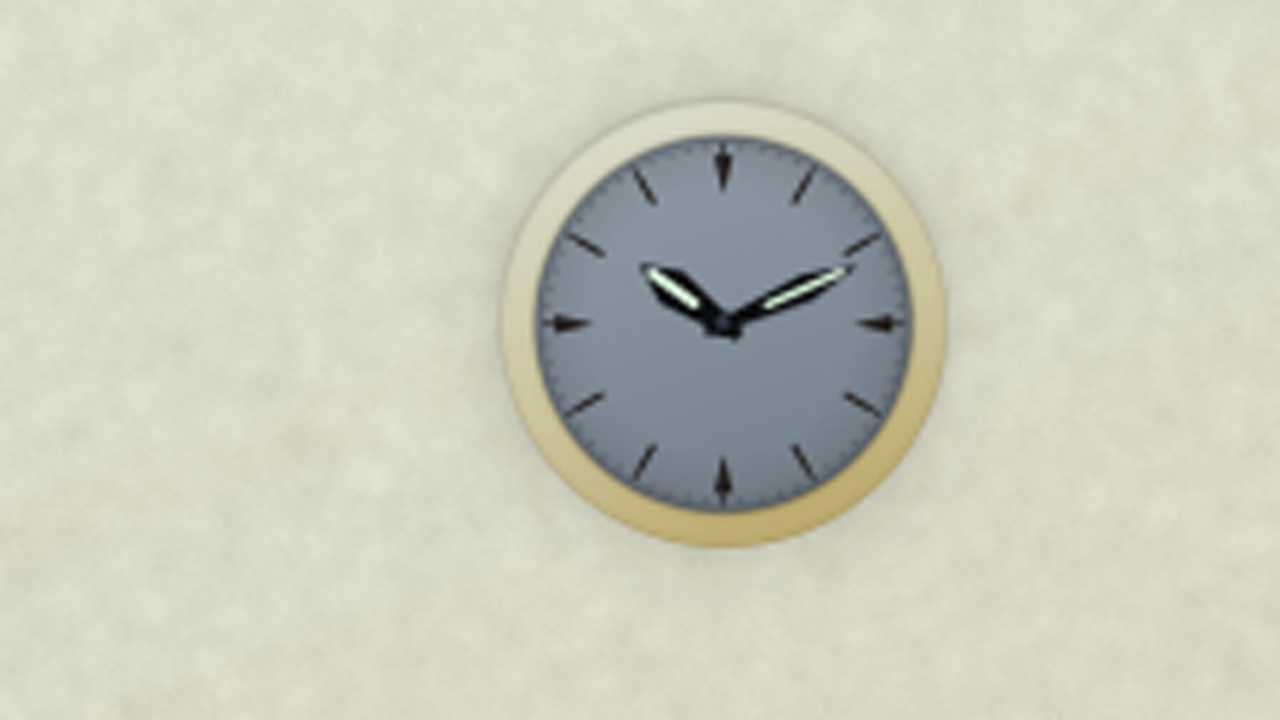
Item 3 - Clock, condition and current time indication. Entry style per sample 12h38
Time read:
10h11
